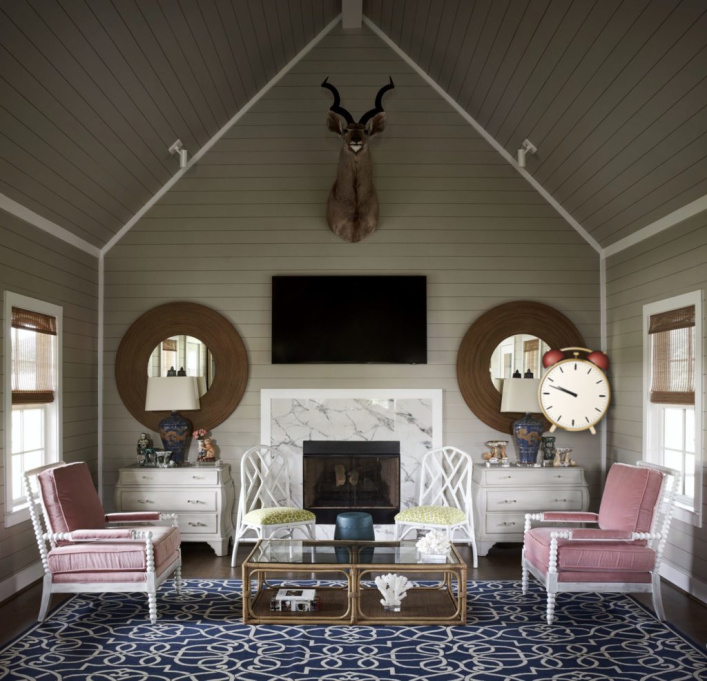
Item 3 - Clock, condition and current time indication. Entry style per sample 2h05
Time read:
9h48
